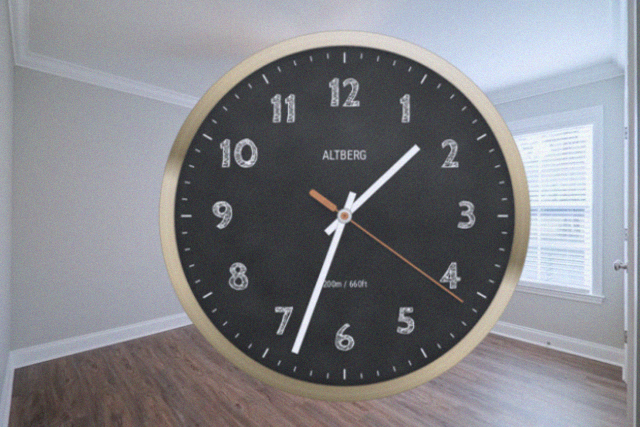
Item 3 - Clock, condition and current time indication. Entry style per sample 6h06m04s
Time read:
1h33m21s
